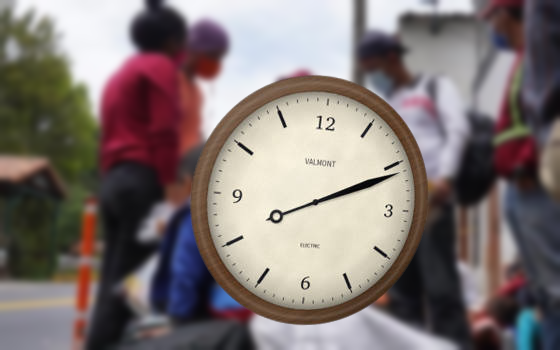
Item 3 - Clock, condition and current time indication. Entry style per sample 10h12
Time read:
8h11
